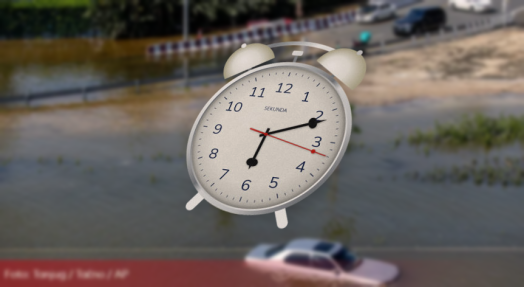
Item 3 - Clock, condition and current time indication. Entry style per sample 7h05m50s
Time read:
6h11m17s
